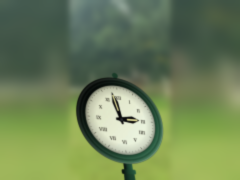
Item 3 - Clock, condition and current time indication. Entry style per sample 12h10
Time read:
2h58
